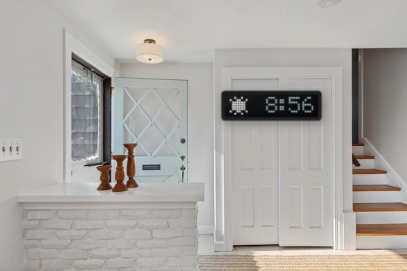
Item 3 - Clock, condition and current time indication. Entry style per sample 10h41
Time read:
8h56
